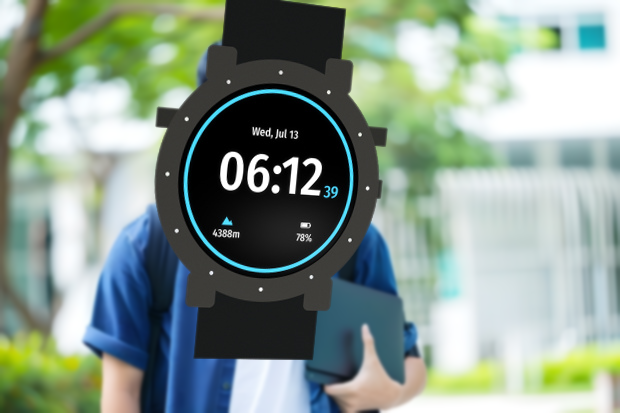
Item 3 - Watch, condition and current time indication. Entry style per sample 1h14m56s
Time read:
6h12m39s
